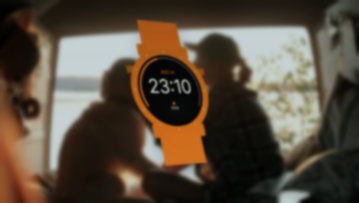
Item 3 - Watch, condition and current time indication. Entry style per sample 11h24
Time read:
23h10
